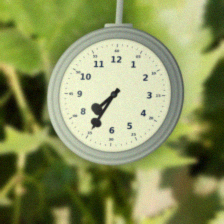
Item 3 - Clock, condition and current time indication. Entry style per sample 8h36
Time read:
7h35
